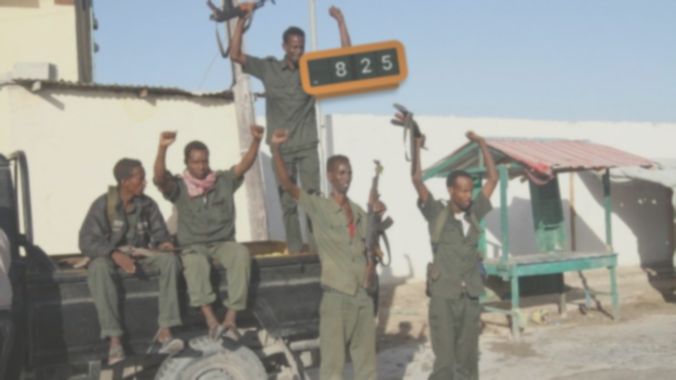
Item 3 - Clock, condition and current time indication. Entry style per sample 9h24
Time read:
8h25
